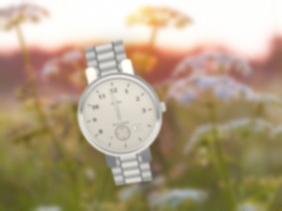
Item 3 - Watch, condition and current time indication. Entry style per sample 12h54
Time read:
11h59
